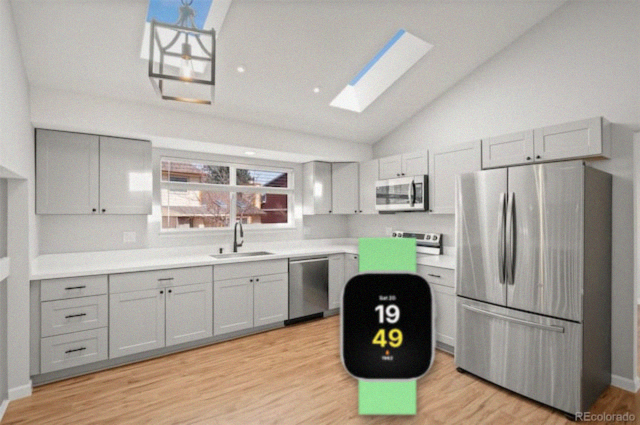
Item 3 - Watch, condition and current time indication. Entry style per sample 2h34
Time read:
19h49
